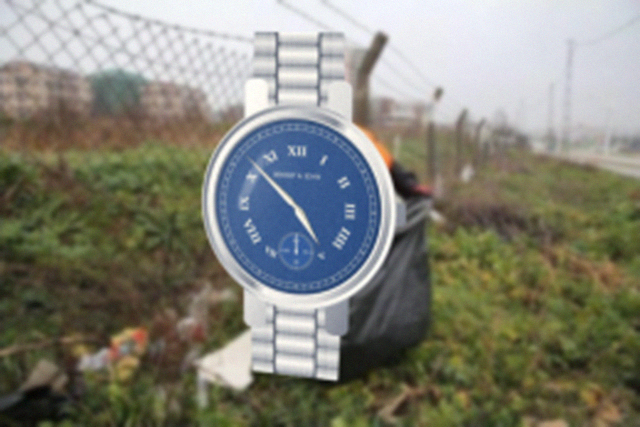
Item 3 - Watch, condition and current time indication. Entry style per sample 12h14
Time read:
4h52
